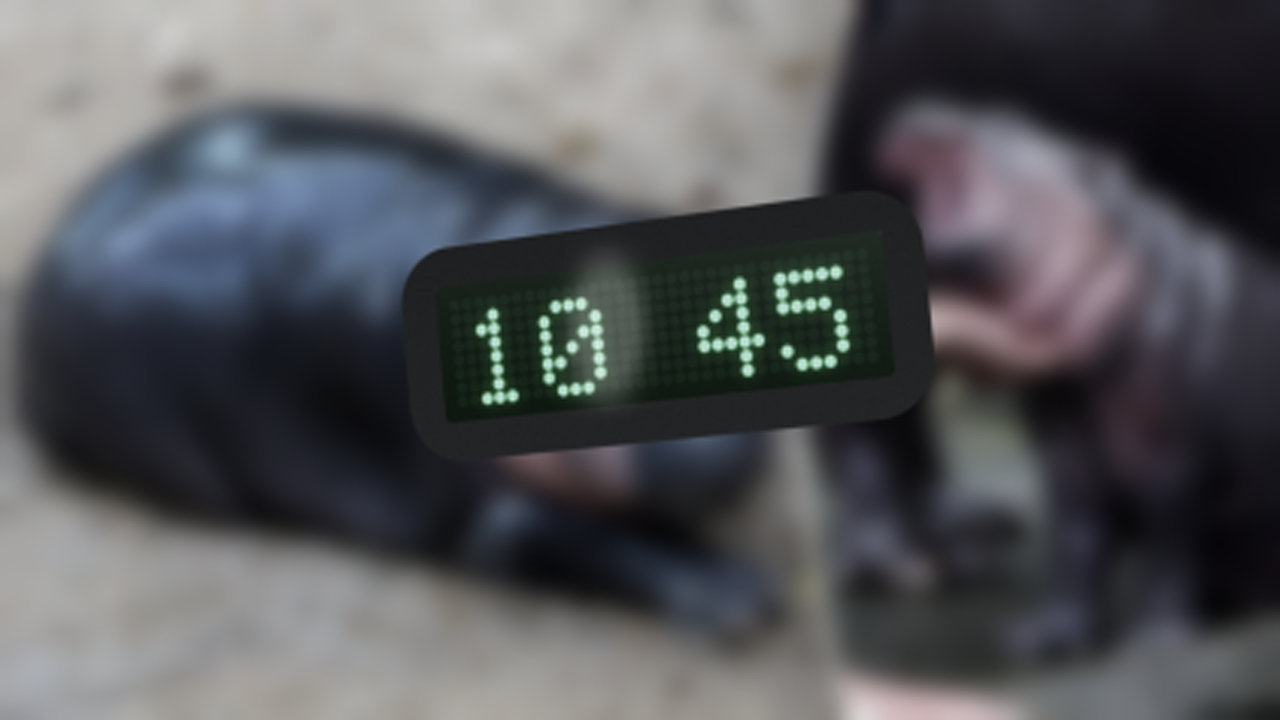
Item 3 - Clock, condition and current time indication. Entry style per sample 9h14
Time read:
10h45
